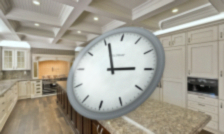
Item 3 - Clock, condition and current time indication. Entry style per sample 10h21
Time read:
2h56
